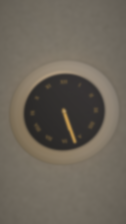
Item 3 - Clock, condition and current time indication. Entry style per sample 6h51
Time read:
5h27
